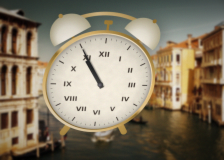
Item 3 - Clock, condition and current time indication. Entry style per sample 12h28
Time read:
10h55
